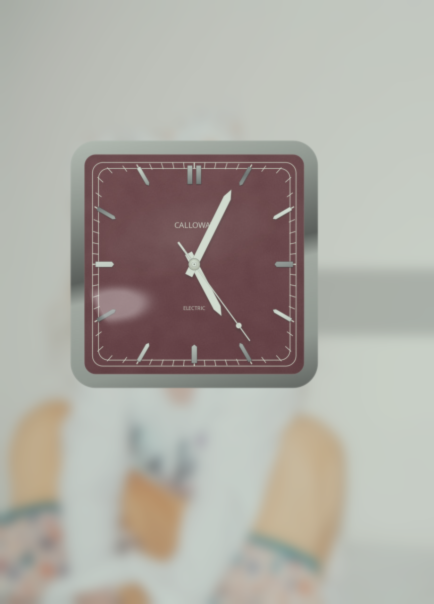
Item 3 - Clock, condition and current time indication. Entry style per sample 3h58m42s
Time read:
5h04m24s
